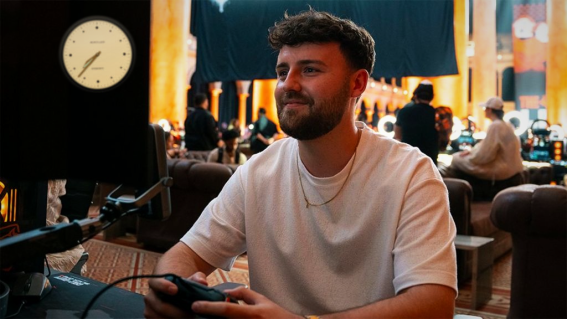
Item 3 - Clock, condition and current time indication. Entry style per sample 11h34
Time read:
7h37
